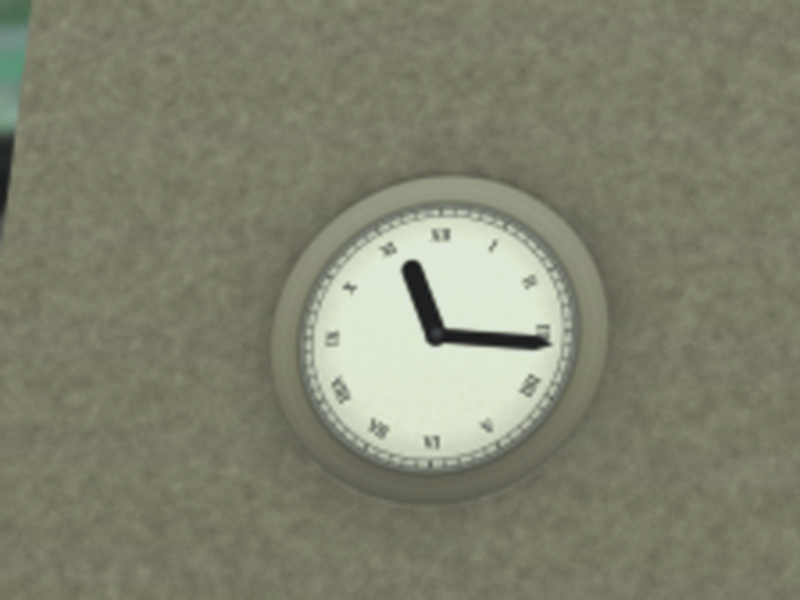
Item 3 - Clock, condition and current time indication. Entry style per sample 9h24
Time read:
11h16
